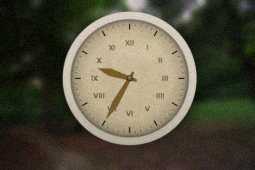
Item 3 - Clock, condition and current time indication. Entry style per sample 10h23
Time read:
9h35
